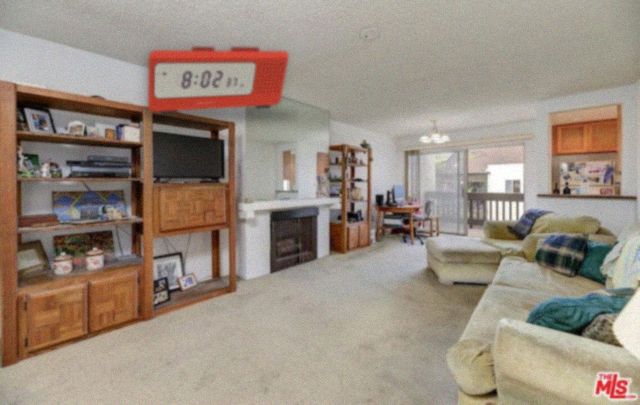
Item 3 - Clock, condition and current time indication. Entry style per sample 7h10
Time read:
8h02
